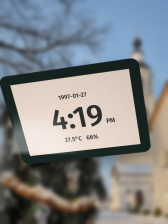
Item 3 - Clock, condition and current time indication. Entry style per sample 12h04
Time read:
4h19
